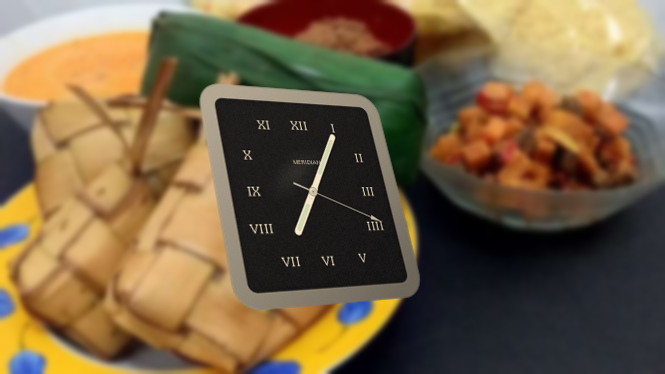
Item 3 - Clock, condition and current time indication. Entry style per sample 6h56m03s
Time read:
7h05m19s
